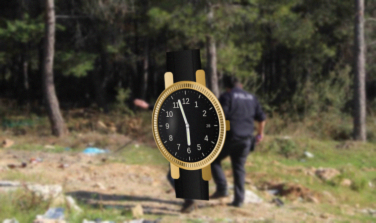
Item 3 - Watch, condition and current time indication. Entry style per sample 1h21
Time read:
5h57
